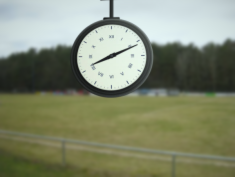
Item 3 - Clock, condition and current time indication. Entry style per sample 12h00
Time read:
8h11
